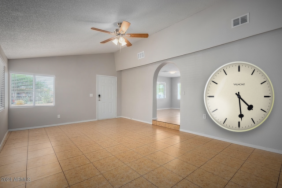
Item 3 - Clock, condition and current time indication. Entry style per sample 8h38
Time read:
4h29
